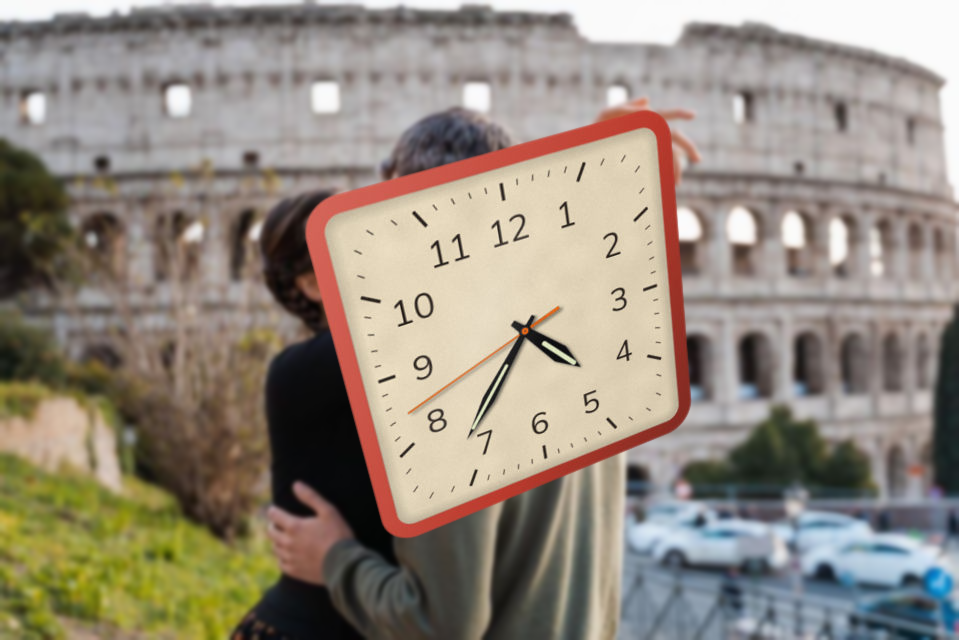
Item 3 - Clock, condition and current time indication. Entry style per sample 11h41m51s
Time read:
4h36m42s
